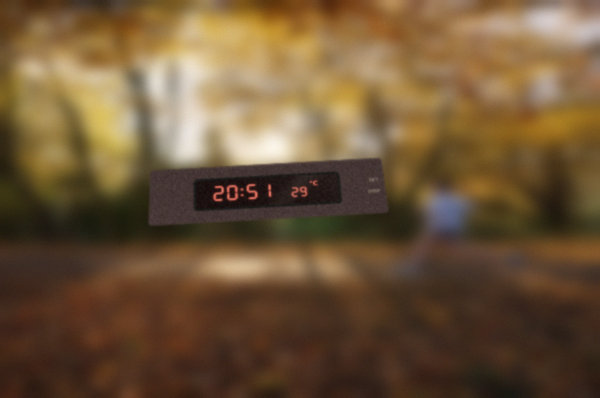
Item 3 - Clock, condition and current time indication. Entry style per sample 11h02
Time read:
20h51
